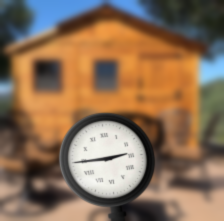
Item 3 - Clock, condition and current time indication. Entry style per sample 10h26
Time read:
2h45
